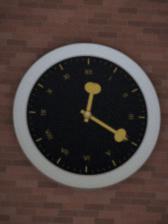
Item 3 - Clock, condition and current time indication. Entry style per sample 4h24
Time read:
12h20
